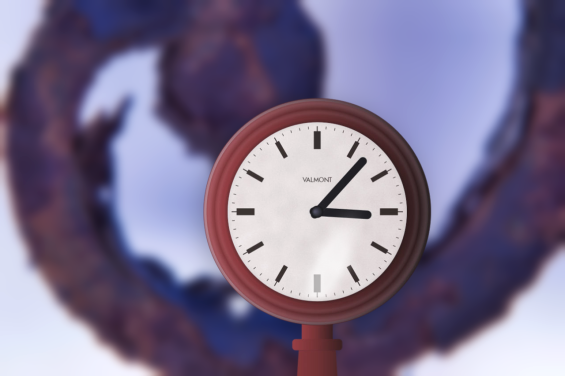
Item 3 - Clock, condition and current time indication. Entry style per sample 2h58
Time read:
3h07
